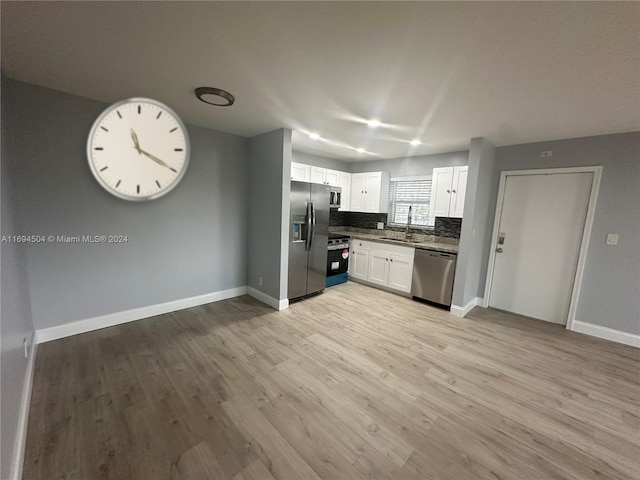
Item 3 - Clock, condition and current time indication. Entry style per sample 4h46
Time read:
11h20
